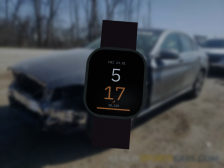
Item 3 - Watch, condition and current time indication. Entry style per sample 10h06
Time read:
5h17
